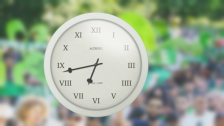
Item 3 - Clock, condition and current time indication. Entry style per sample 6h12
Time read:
6h43
